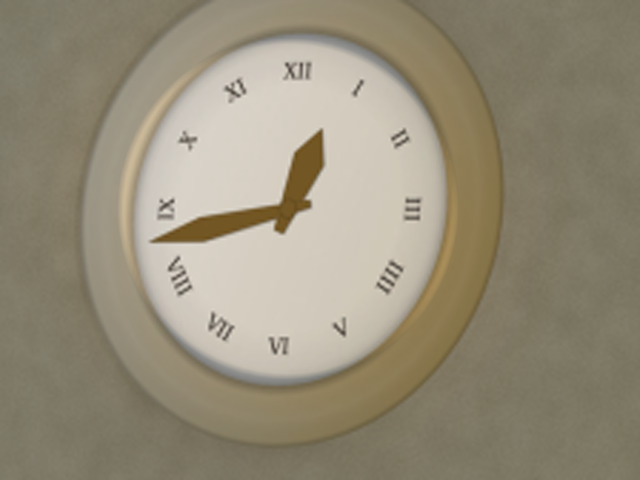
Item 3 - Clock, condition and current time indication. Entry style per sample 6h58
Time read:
12h43
